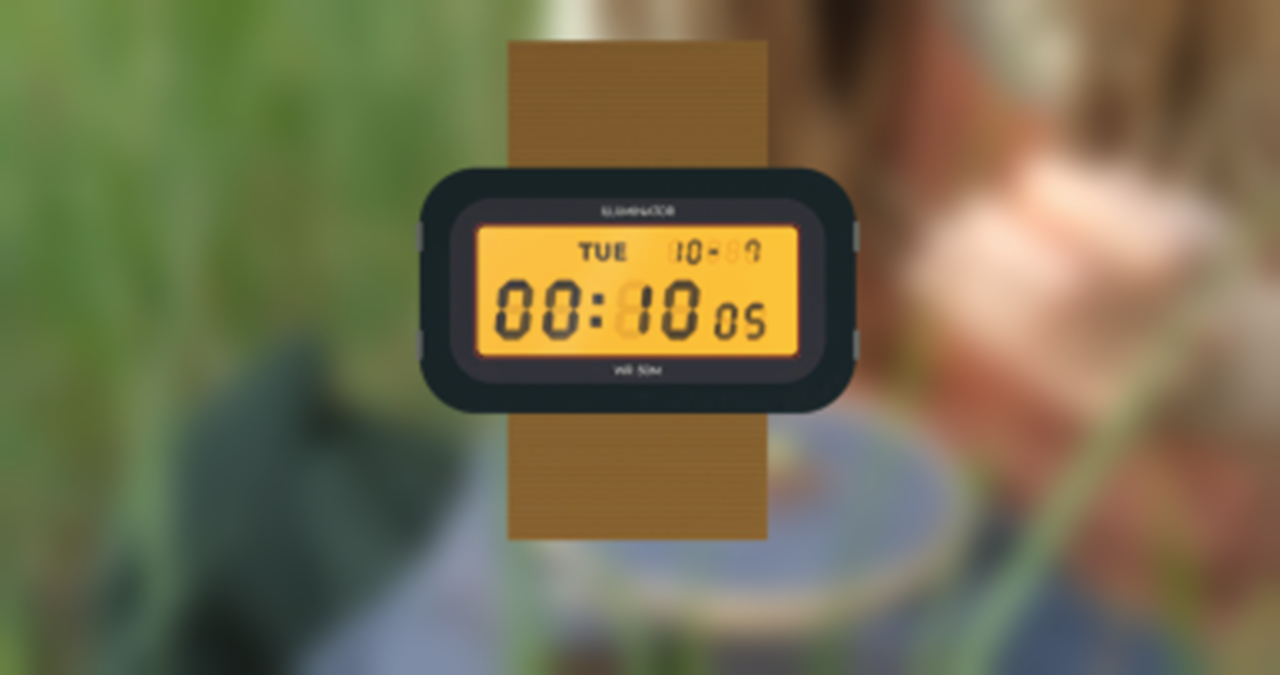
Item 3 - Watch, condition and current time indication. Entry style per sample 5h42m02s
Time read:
0h10m05s
